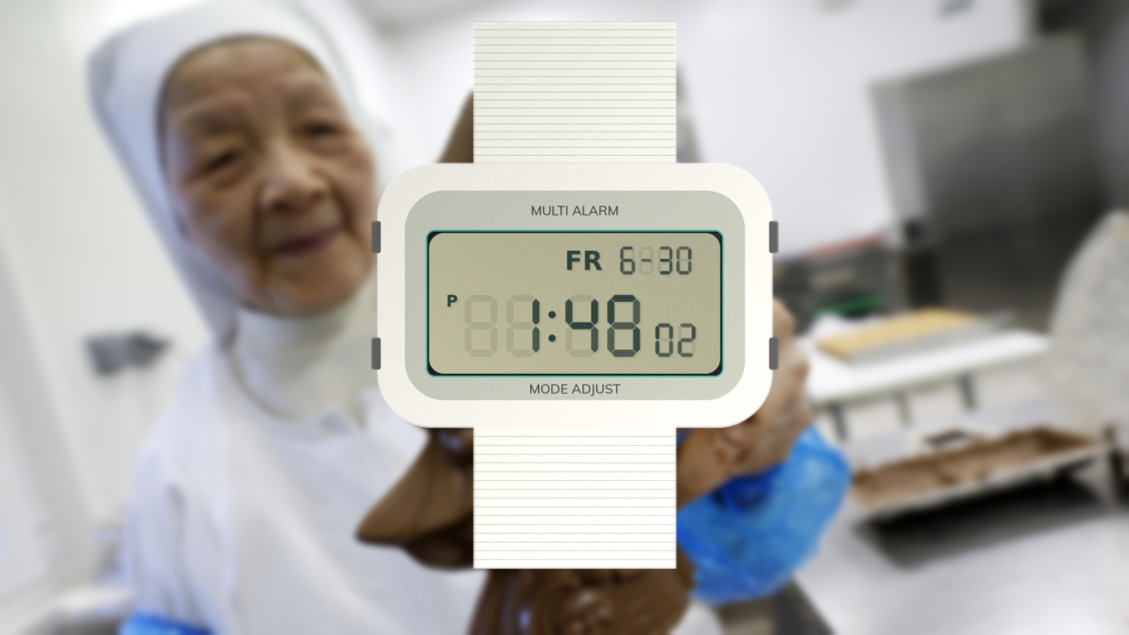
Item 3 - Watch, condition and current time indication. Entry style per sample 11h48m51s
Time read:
1h48m02s
